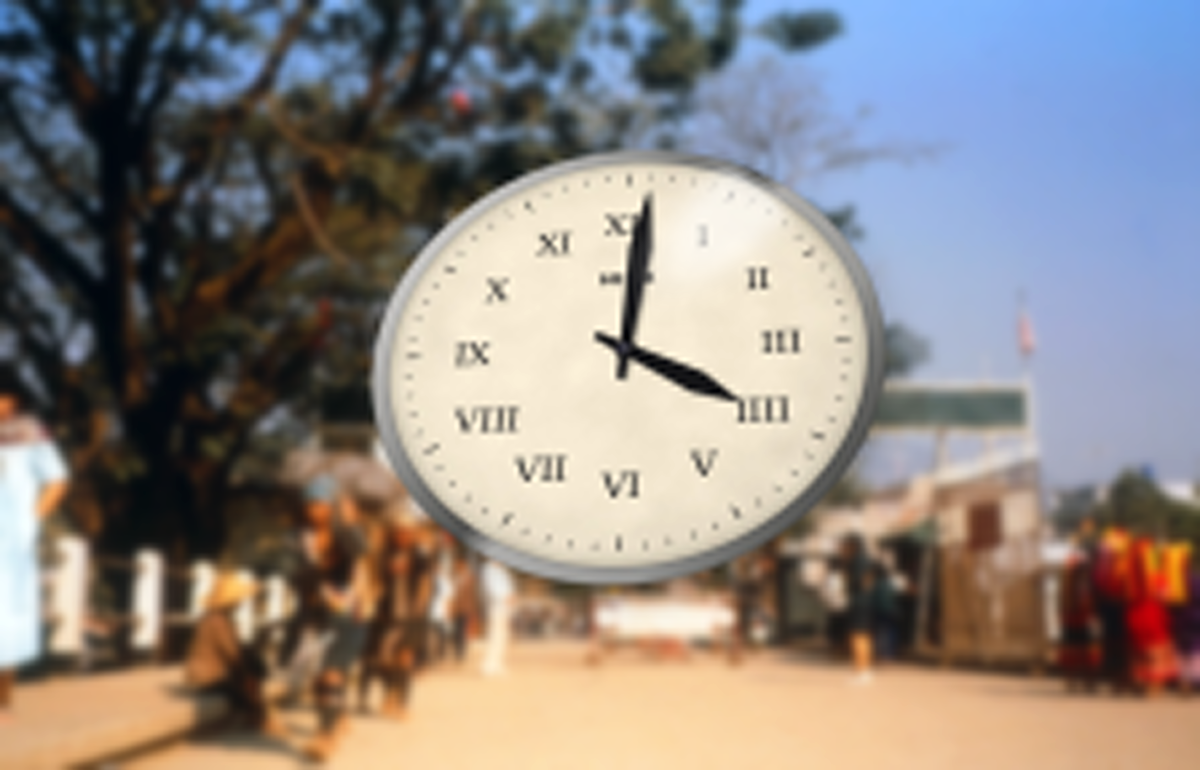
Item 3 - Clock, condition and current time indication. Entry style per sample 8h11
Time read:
4h01
